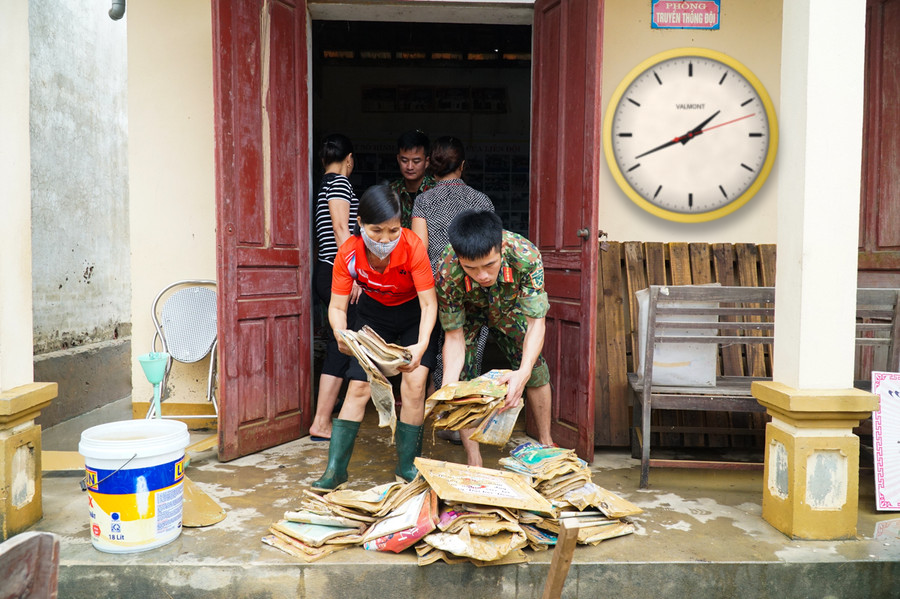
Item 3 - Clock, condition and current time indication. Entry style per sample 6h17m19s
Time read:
1h41m12s
